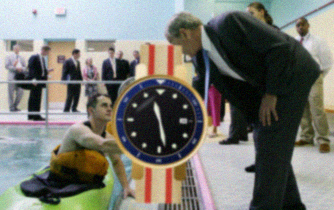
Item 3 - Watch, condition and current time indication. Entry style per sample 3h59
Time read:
11h28
